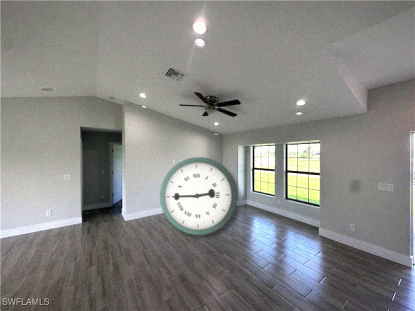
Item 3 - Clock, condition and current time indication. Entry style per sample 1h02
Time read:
2h45
